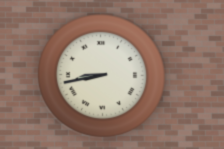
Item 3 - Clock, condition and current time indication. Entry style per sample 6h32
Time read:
8h43
